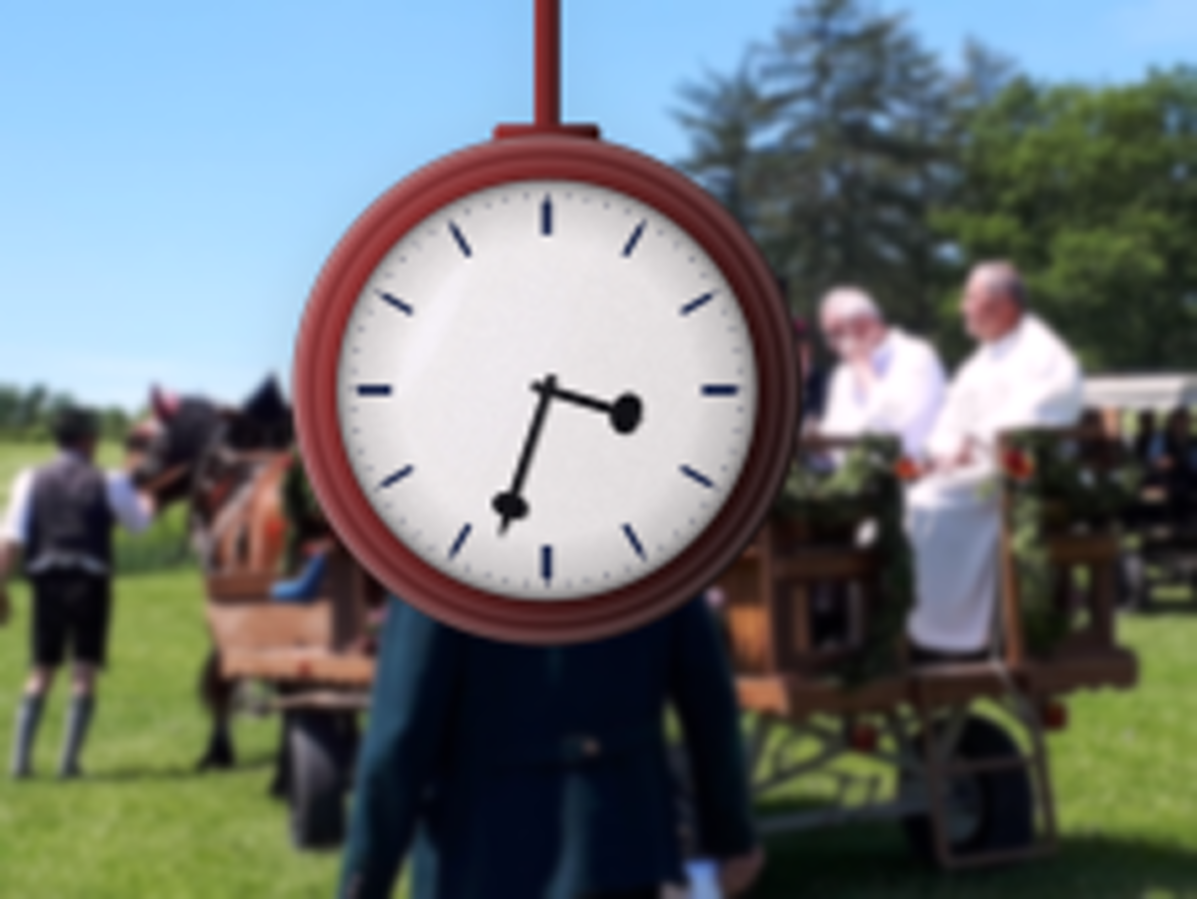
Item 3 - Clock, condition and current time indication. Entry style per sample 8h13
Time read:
3h33
